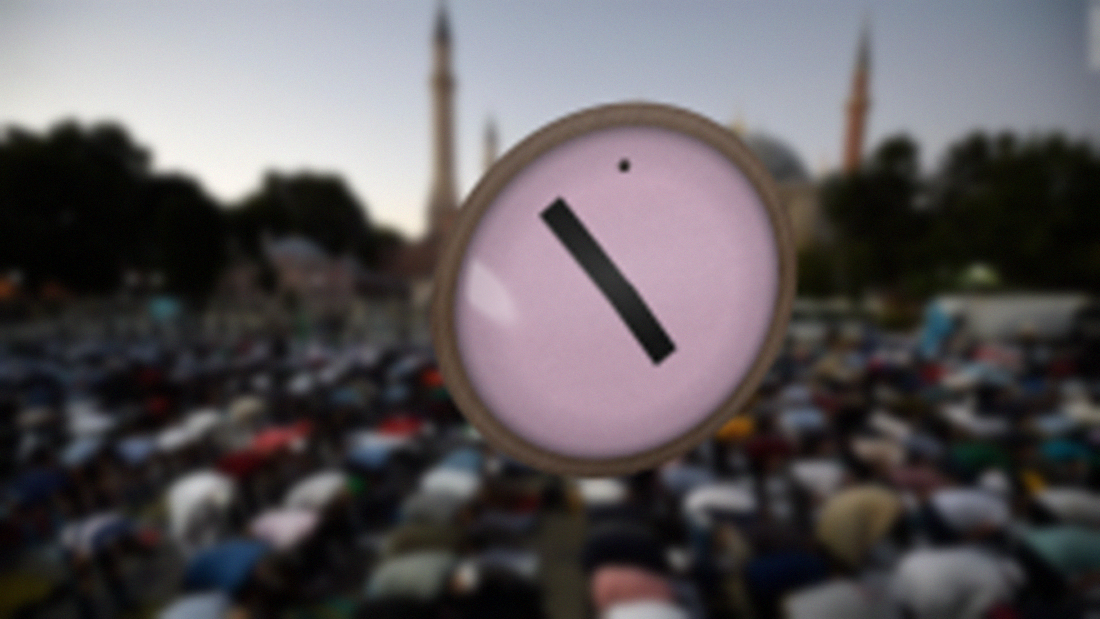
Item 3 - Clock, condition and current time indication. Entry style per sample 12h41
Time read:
4h54
